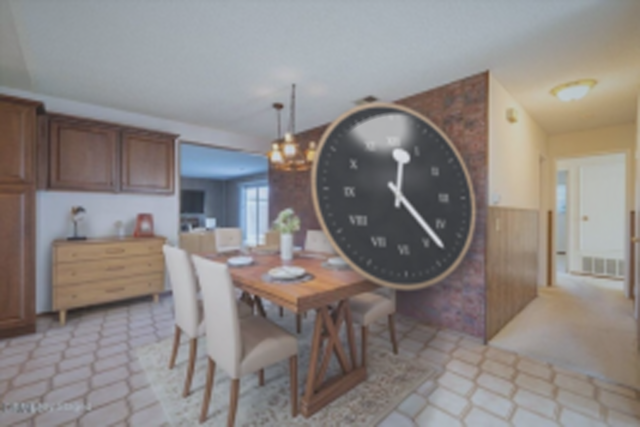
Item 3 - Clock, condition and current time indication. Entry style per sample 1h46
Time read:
12h23
